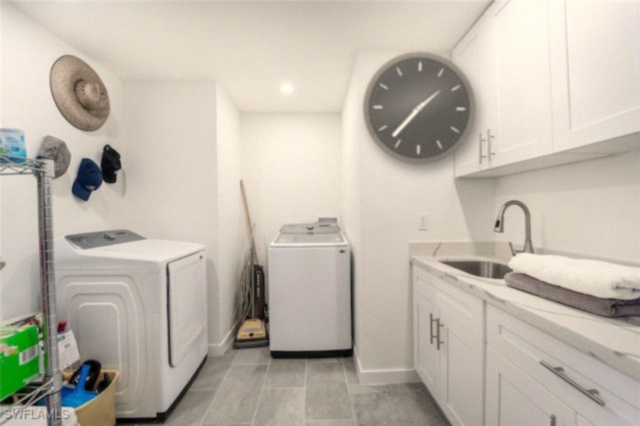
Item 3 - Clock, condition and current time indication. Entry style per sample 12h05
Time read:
1h37
